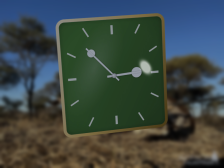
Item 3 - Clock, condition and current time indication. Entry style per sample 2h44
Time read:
2h53
